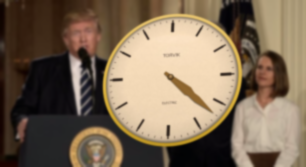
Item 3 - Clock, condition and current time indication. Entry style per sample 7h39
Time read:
4h22
